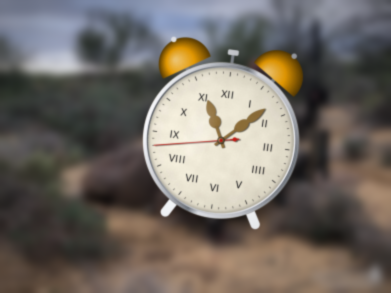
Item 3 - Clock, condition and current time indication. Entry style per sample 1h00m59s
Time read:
11h07m43s
